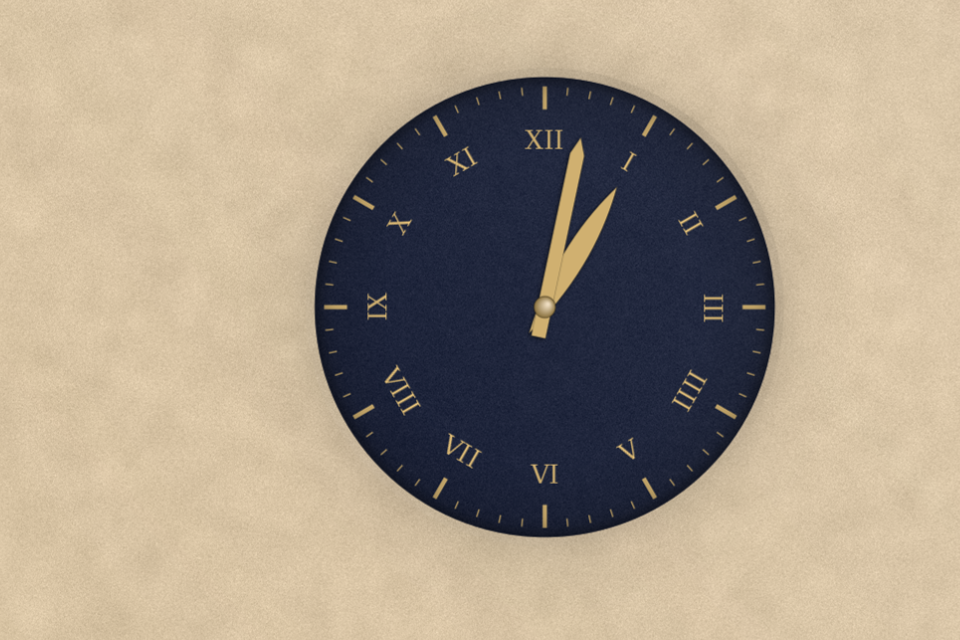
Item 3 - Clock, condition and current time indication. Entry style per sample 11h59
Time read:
1h02
